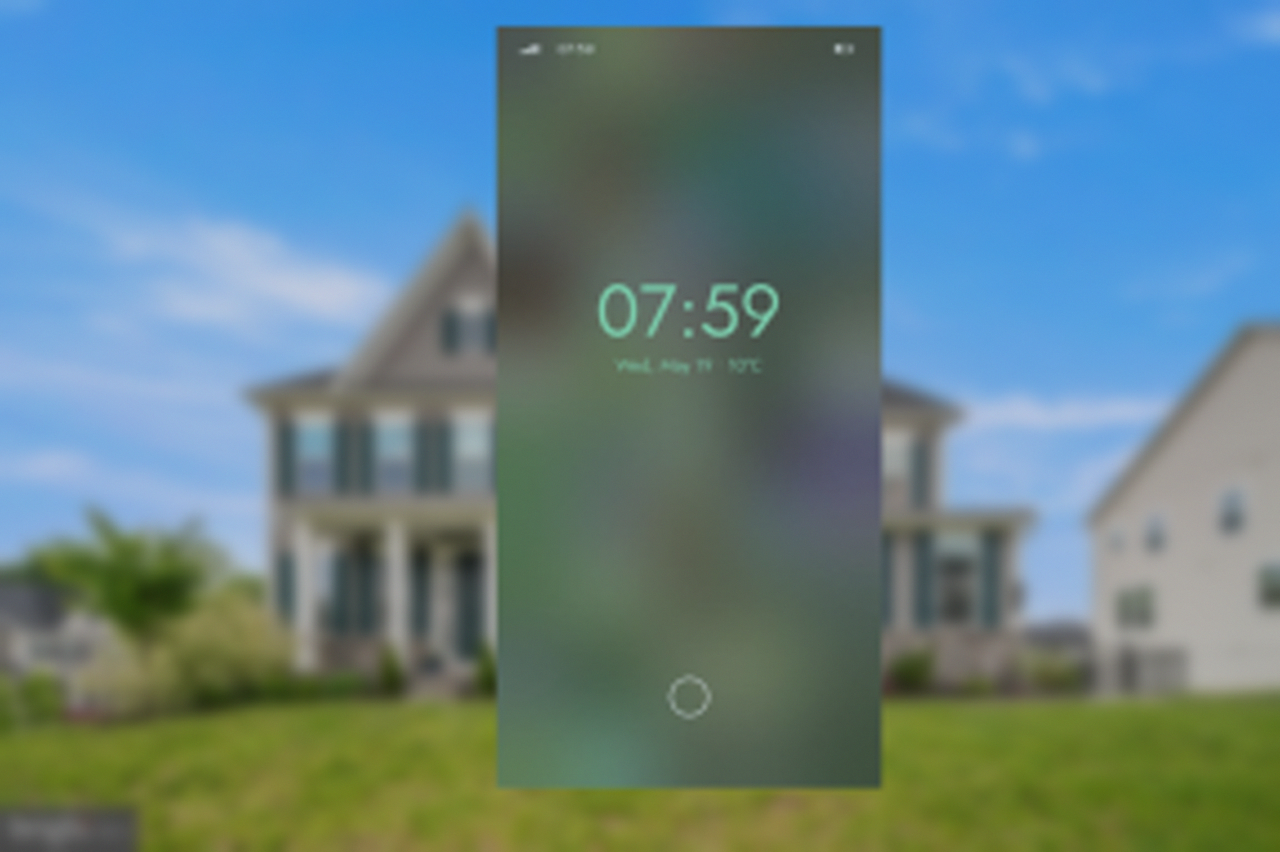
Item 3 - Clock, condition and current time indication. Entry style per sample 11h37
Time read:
7h59
